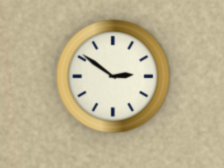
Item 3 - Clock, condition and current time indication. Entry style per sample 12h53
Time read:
2h51
